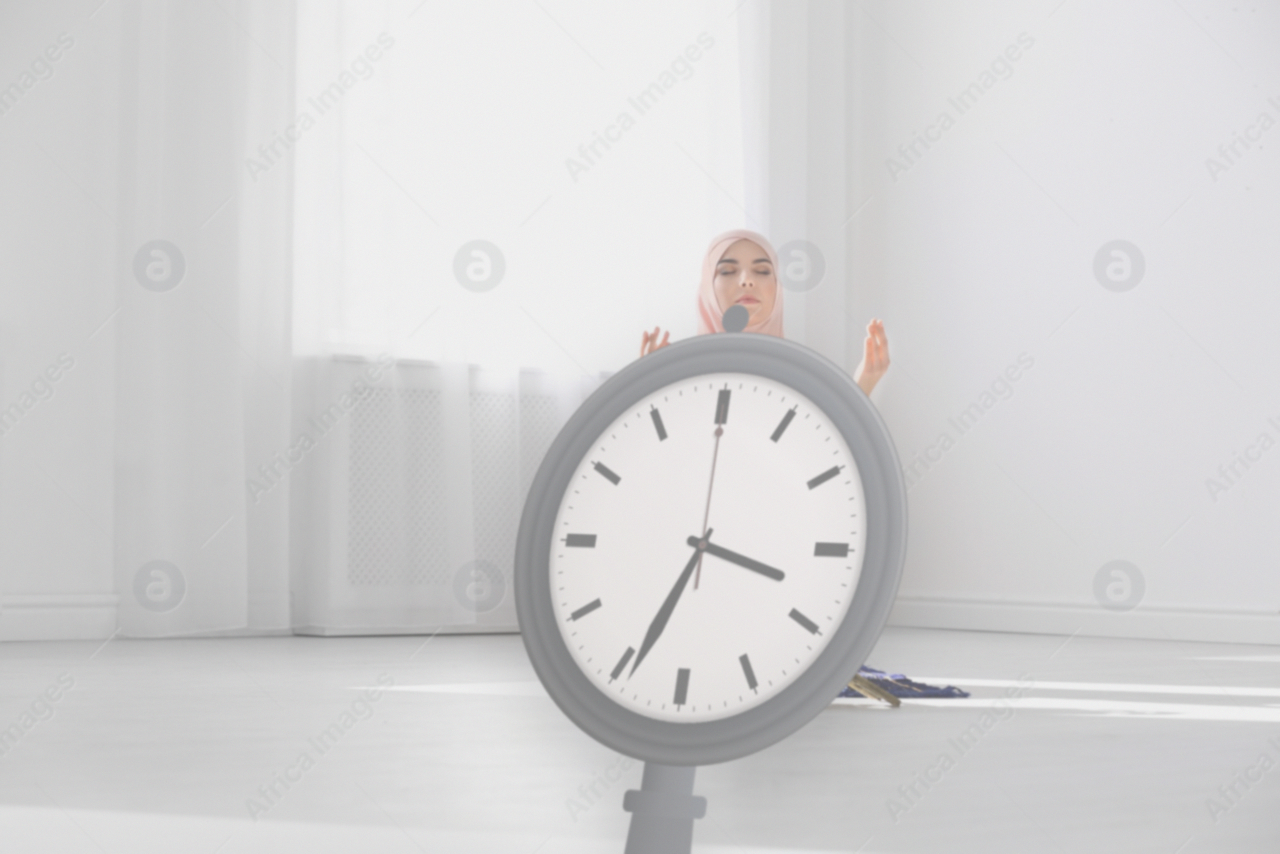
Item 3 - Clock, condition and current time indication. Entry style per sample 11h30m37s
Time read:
3h34m00s
